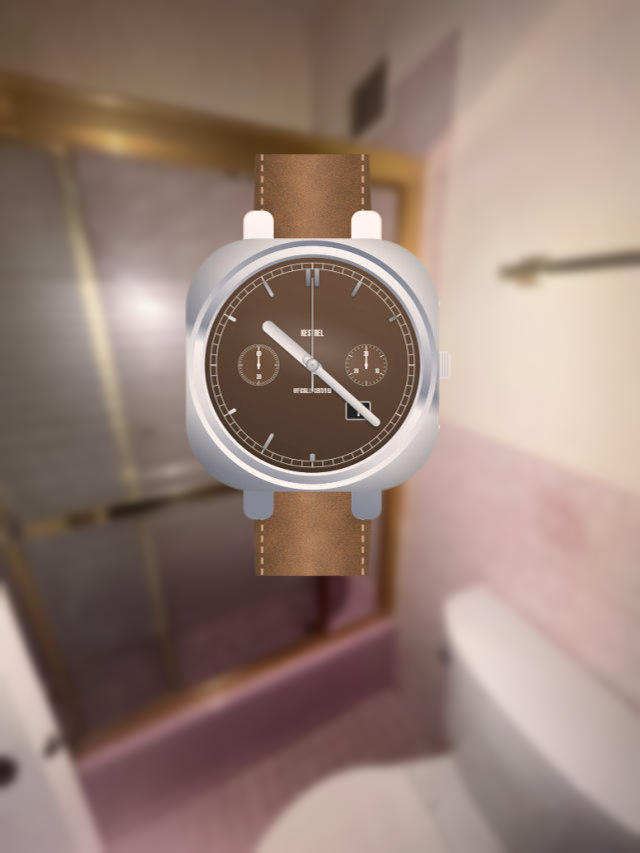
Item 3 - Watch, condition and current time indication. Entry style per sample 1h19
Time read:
10h22
